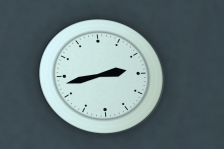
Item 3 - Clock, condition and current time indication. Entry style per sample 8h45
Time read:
2h43
